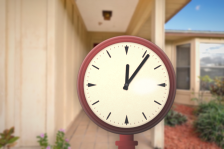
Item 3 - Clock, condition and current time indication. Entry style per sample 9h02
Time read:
12h06
